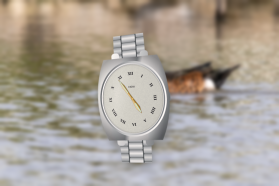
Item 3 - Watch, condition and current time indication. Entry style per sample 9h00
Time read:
4h54
